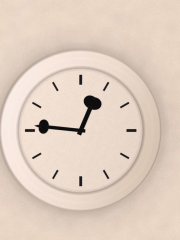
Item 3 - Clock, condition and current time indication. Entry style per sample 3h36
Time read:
12h46
